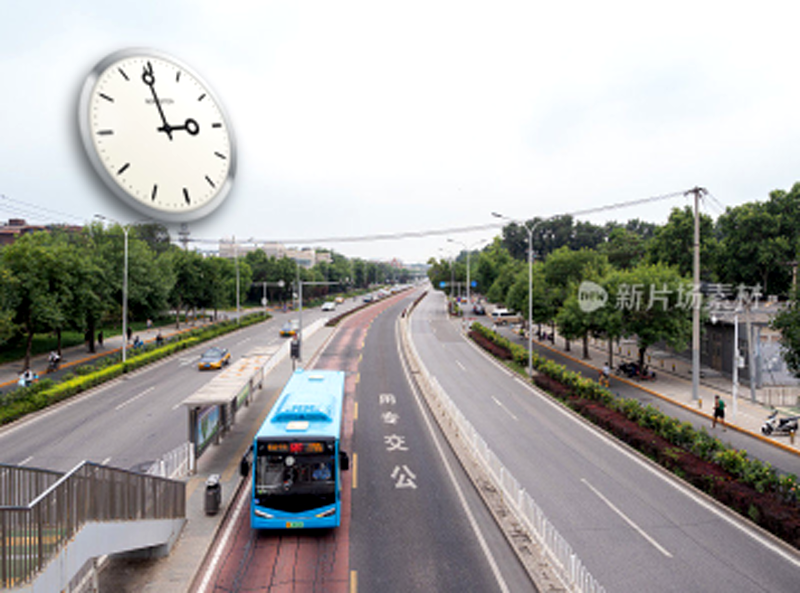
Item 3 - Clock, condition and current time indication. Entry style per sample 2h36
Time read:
2h59
